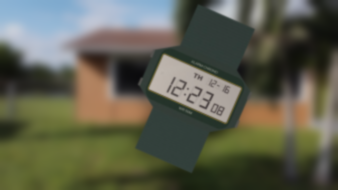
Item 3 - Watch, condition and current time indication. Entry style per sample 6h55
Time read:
12h23
